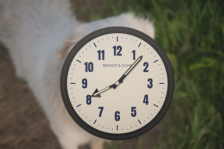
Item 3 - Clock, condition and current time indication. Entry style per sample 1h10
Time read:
8h07
